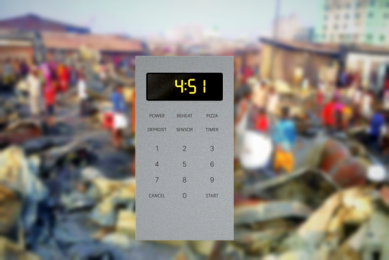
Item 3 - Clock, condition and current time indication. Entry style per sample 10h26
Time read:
4h51
